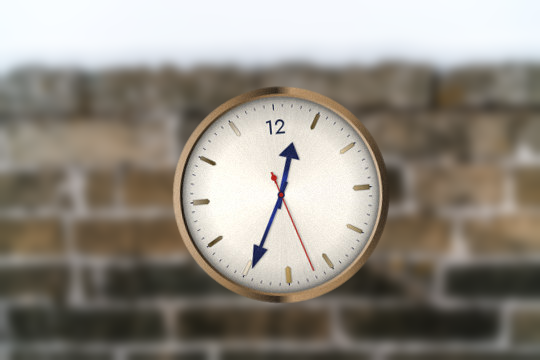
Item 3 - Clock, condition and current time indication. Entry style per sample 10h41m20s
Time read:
12h34m27s
